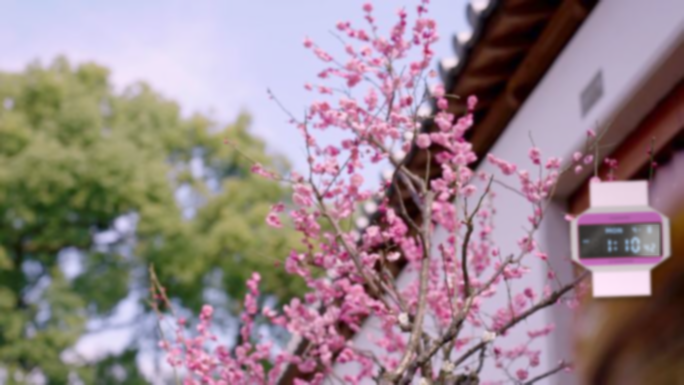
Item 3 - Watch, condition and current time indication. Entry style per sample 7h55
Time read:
1h10
